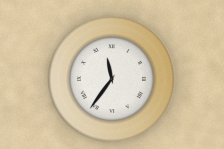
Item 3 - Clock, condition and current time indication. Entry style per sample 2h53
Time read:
11h36
